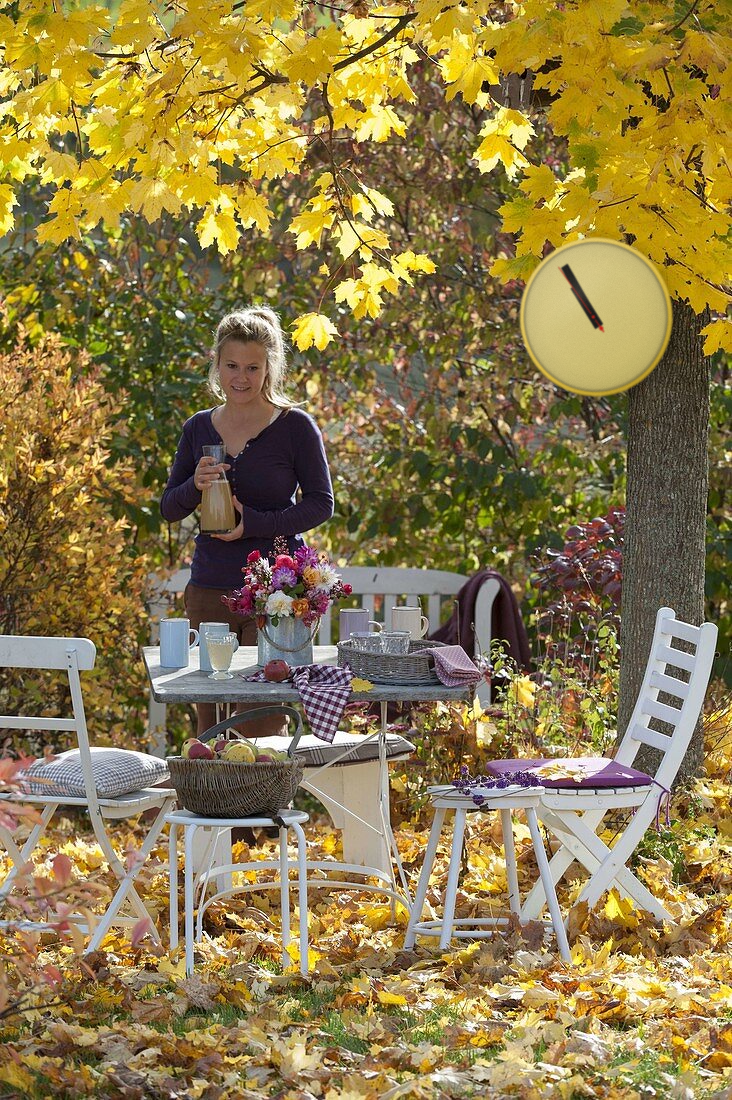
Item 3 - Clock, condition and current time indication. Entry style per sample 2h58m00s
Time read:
10h54m54s
